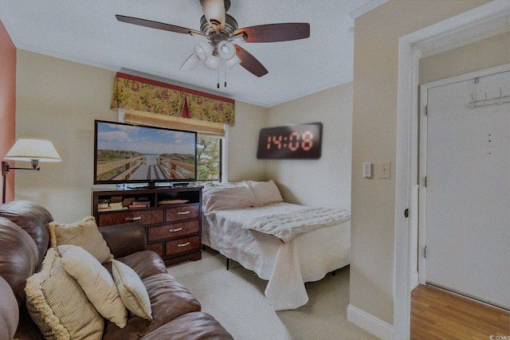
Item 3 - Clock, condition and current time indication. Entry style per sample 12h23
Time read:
14h08
